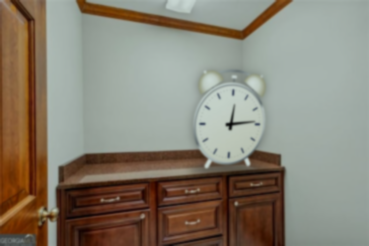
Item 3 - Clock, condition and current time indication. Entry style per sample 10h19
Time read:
12h14
